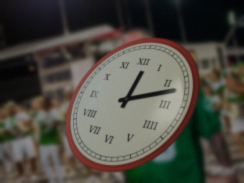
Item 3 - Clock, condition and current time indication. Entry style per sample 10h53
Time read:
12h12
